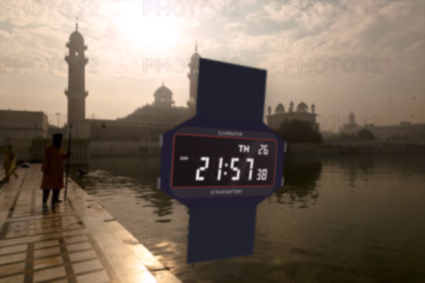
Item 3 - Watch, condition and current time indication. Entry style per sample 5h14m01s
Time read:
21h57m38s
